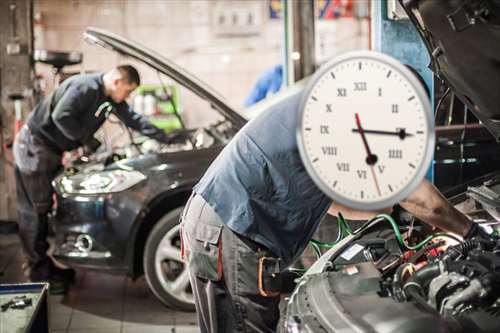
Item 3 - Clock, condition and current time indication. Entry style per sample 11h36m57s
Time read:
5h15m27s
